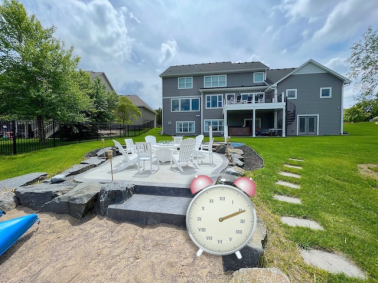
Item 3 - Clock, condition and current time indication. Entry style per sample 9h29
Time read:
2h11
